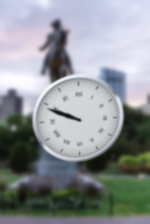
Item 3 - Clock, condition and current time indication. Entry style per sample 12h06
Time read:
9h49
